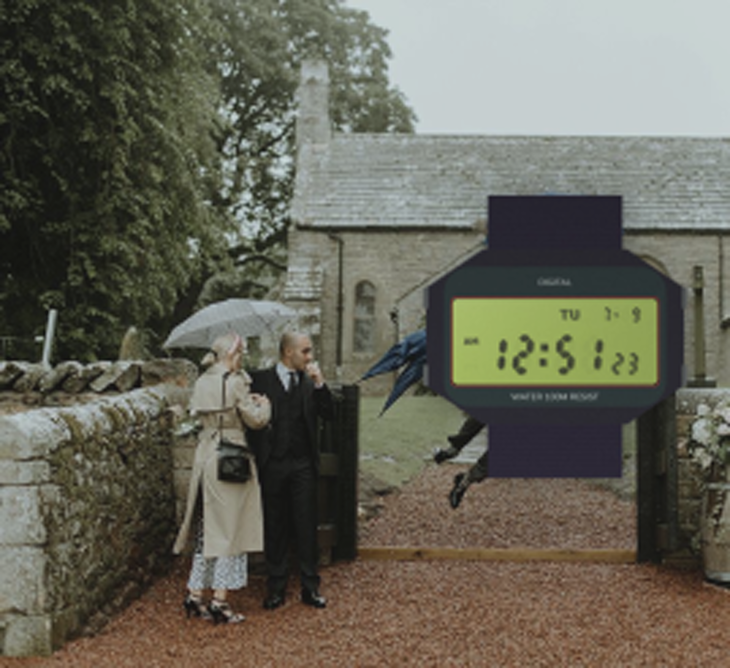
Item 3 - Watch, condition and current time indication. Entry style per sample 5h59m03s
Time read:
12h51m23s
